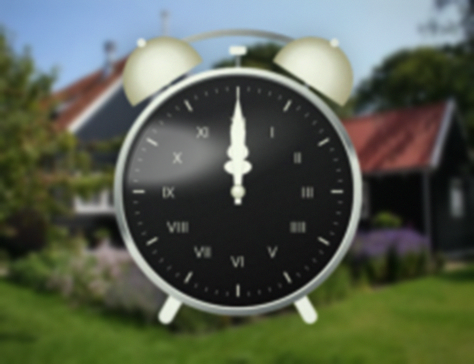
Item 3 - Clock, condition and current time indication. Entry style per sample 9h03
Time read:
12h00
